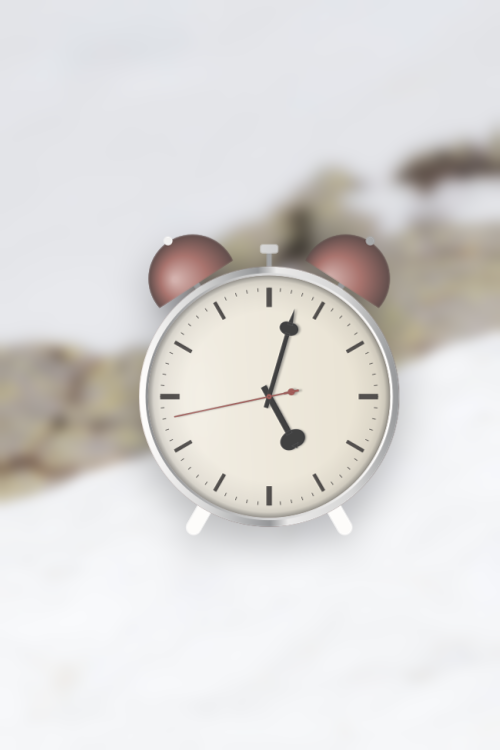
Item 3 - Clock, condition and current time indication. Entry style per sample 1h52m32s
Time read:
5h02m43s
